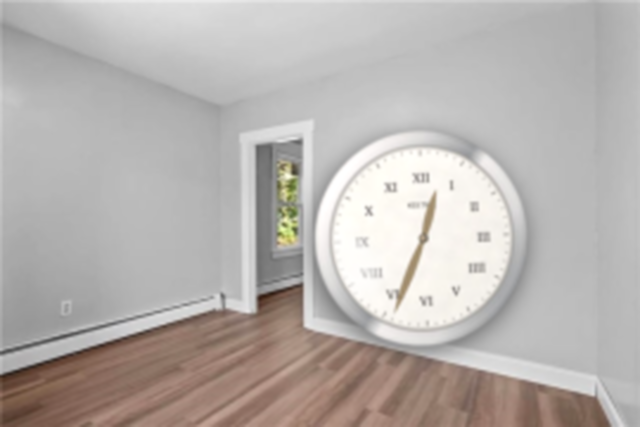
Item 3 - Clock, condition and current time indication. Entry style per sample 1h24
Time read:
12h34
